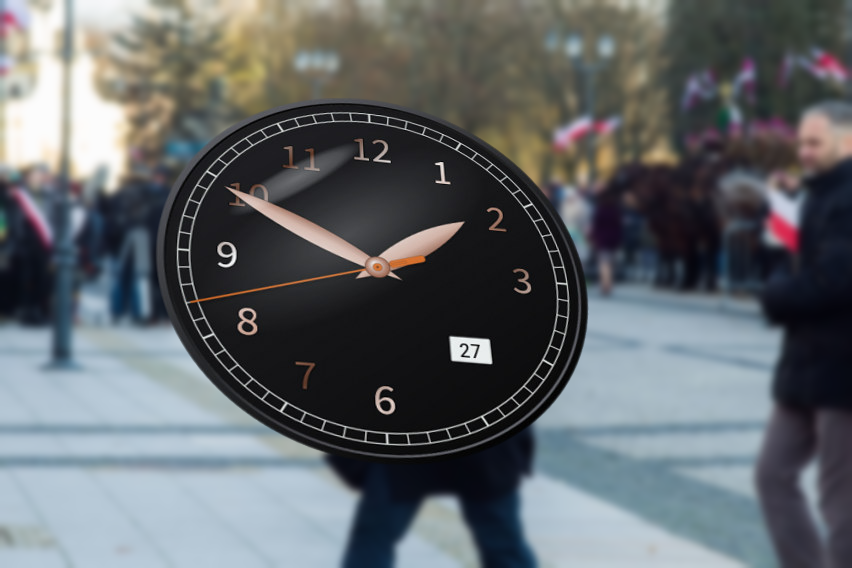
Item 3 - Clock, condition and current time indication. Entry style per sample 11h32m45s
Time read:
1h49m42s
